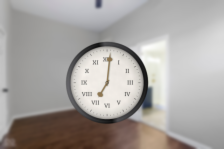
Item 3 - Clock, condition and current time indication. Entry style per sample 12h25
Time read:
7h01
